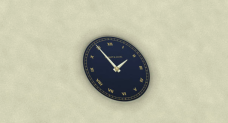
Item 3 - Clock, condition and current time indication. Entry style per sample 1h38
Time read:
1h55
